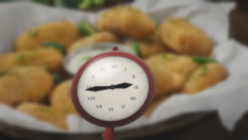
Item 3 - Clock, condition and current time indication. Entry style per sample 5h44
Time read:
2h44
